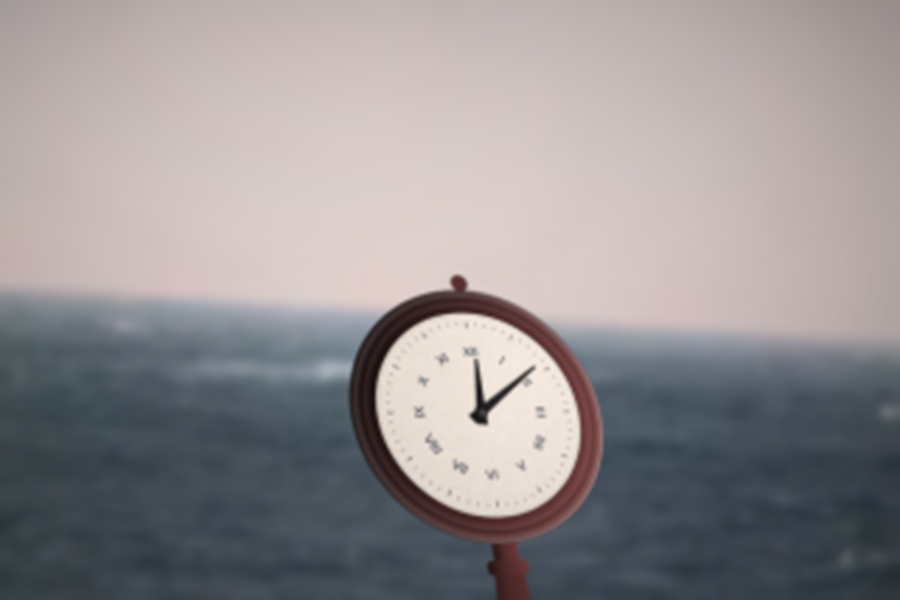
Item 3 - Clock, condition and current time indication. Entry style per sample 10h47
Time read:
12h09
